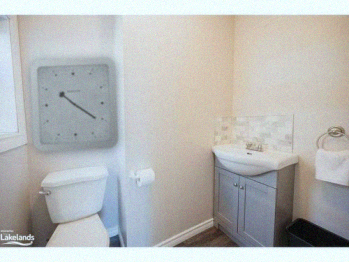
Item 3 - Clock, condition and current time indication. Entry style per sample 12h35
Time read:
10h21
